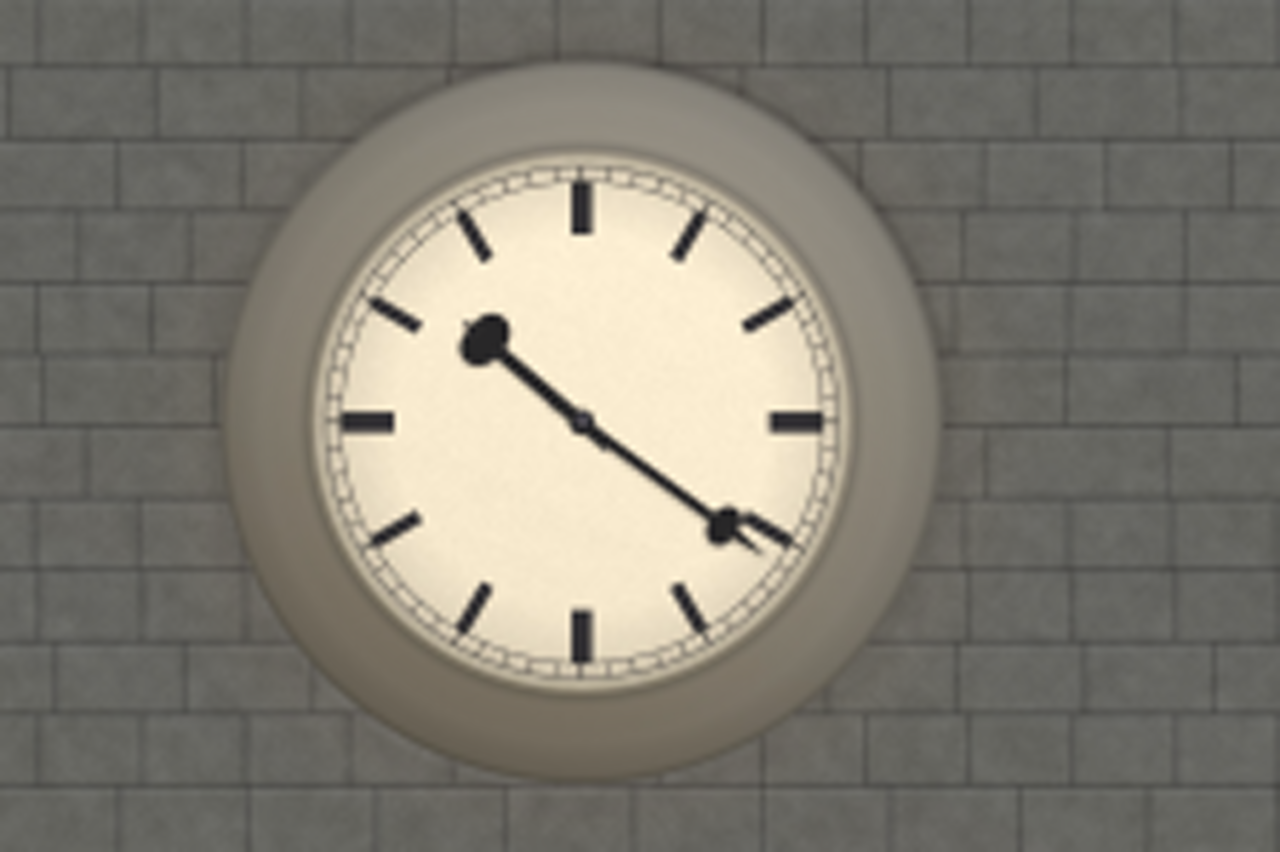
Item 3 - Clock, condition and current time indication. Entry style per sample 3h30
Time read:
10h21
